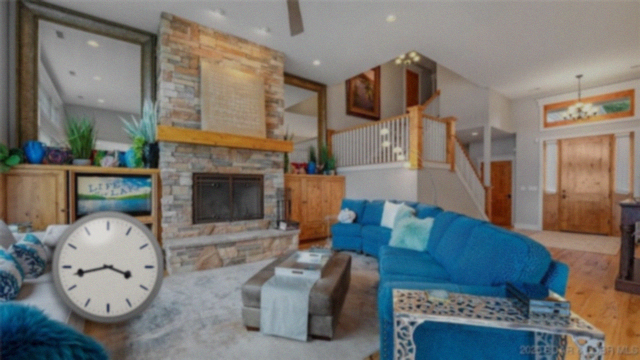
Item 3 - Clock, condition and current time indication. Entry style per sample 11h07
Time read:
3h43
